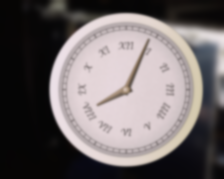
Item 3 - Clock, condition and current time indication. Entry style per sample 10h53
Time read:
8h04
